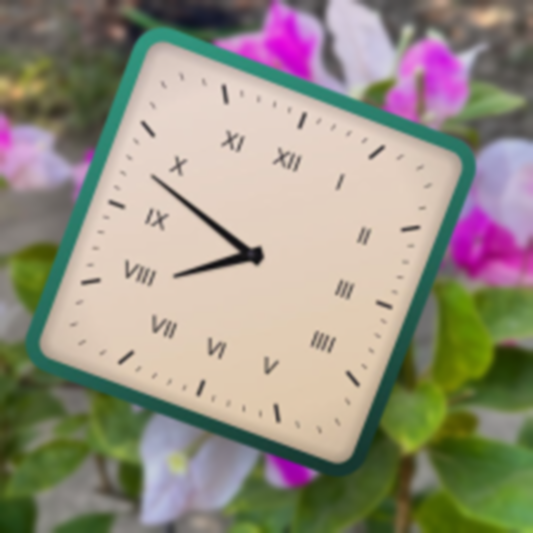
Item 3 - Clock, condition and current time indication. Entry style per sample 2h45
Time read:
7h48
